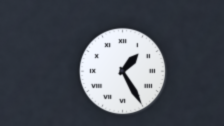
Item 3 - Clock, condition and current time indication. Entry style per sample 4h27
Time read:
1h25
